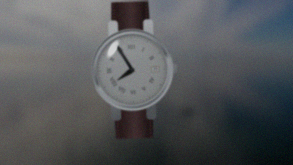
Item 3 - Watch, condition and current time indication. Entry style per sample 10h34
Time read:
7h55
